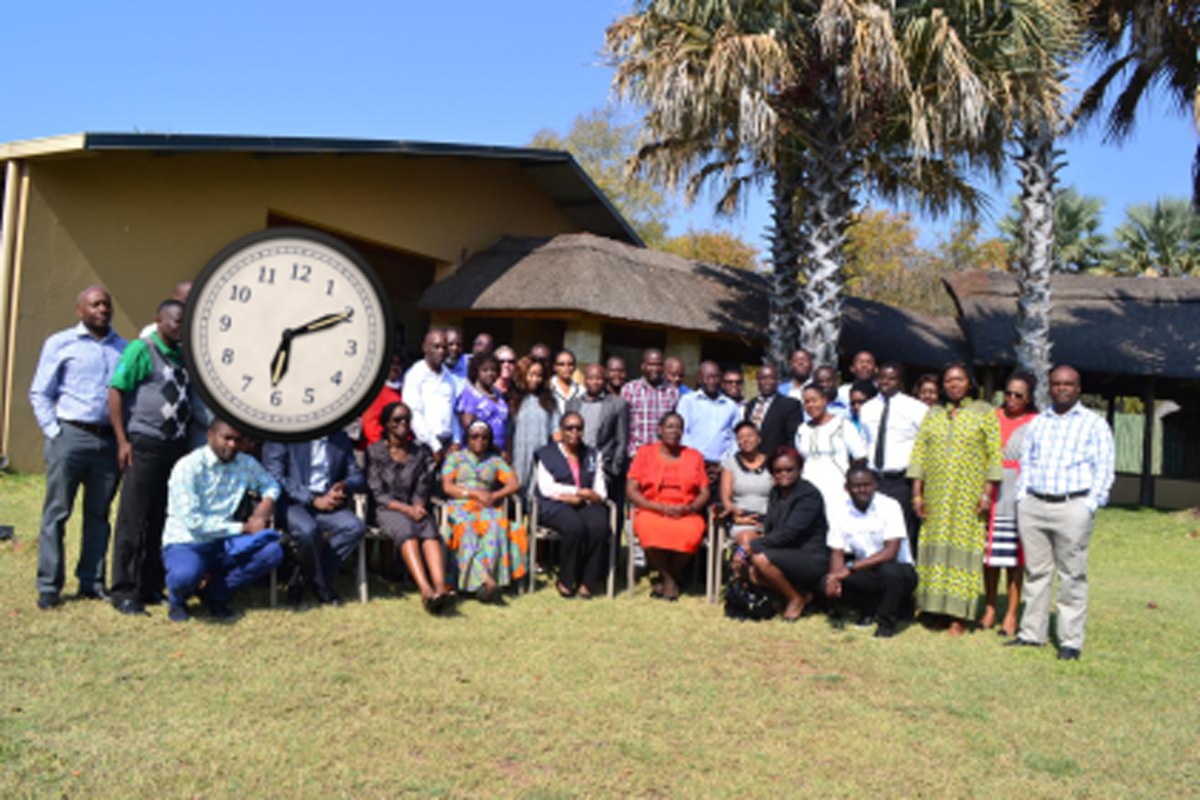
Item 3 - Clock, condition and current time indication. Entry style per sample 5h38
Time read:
6h10
